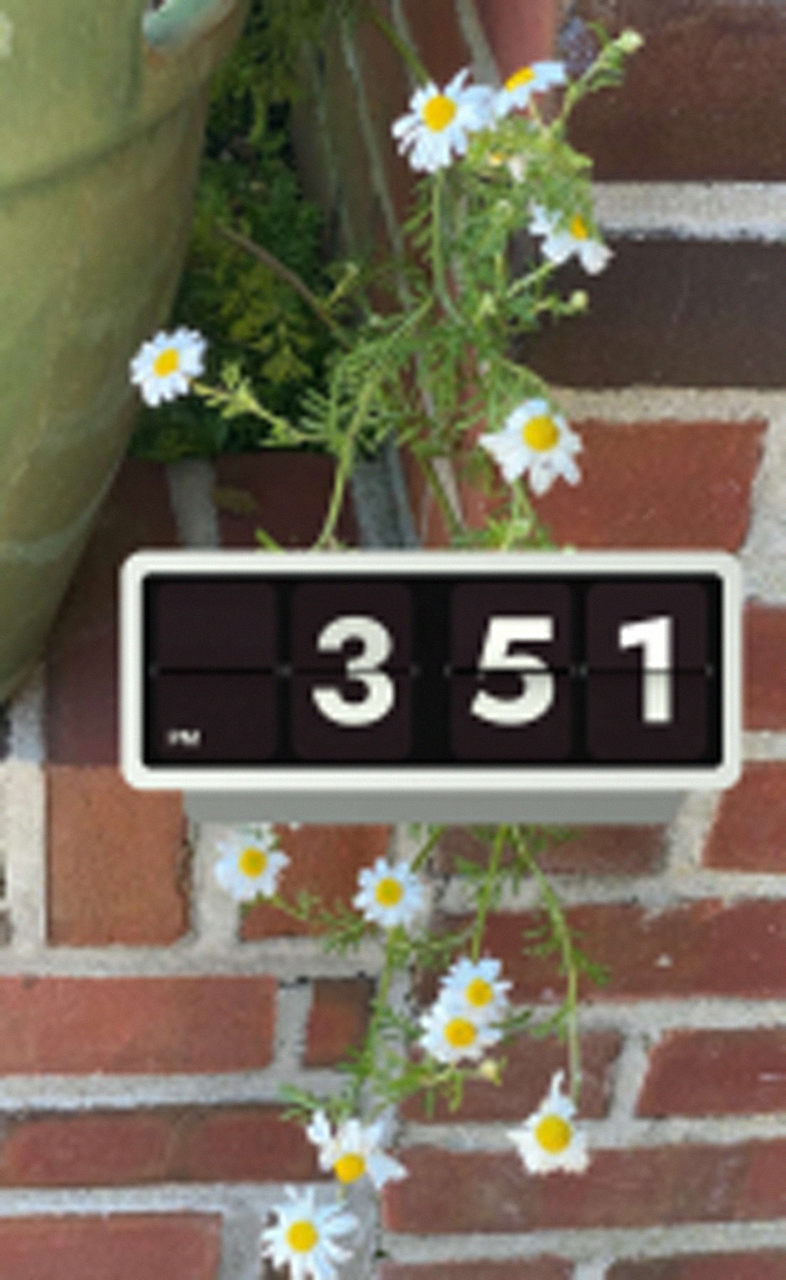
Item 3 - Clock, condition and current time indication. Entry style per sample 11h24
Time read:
3h51
